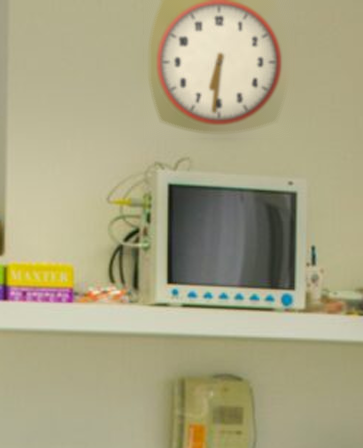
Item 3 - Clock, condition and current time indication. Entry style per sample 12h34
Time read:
6h31
